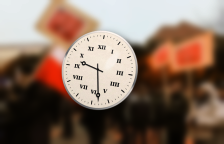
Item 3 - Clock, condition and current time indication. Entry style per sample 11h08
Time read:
9h28
